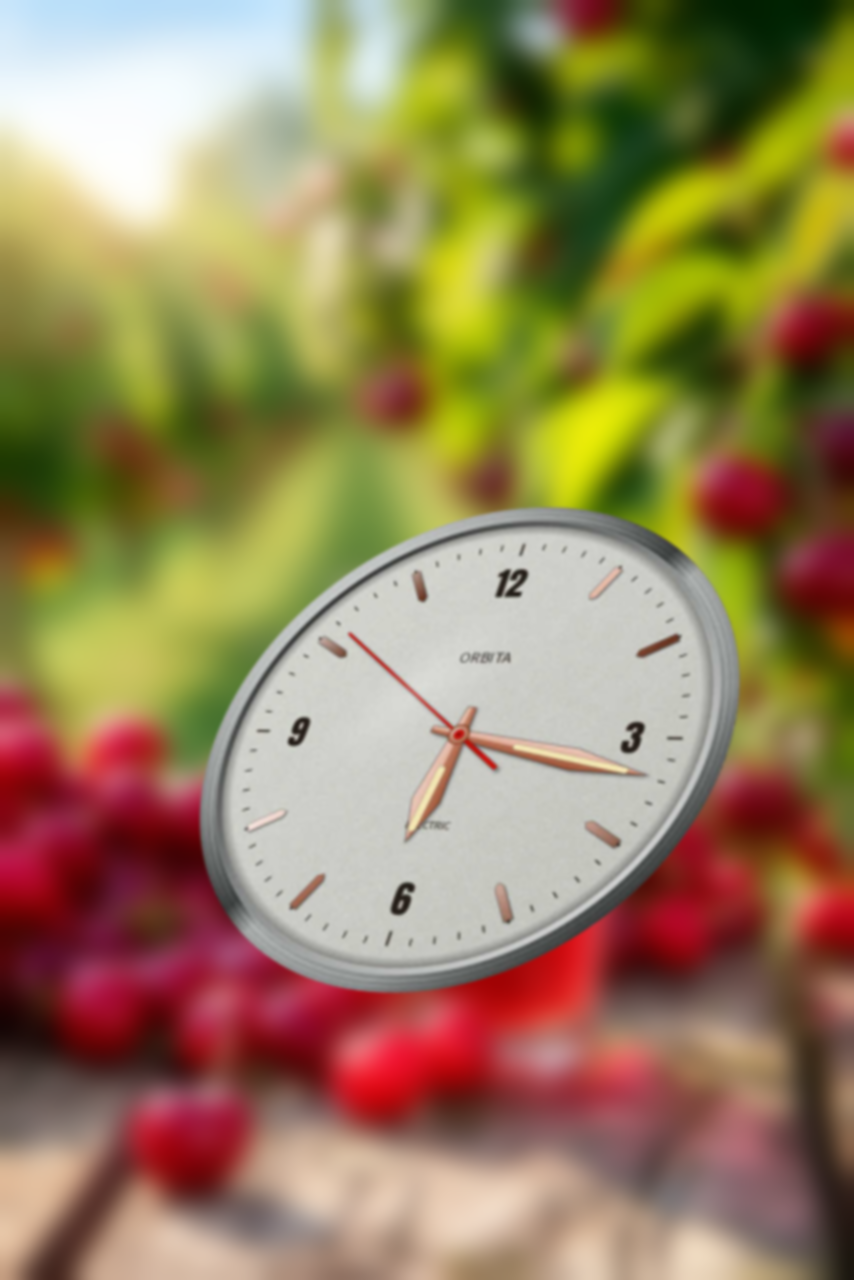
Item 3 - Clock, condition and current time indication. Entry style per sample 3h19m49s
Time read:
6h16m51s
